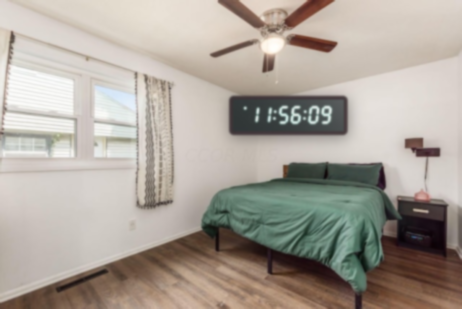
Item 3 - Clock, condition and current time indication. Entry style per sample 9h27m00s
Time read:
11h56m09s
